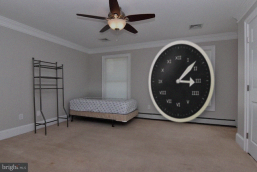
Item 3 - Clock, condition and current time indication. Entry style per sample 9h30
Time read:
3h08
